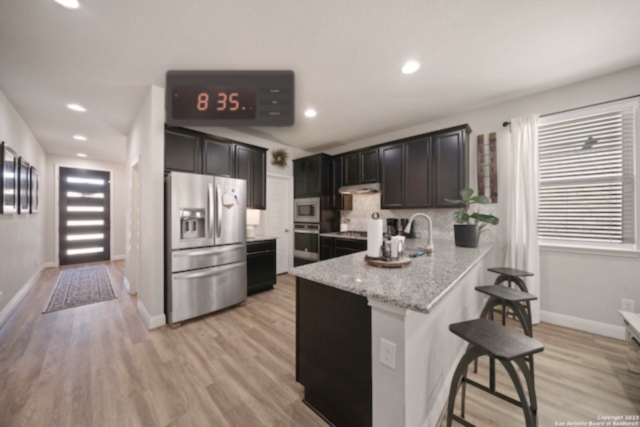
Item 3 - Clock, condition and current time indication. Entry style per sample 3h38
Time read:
8h35
